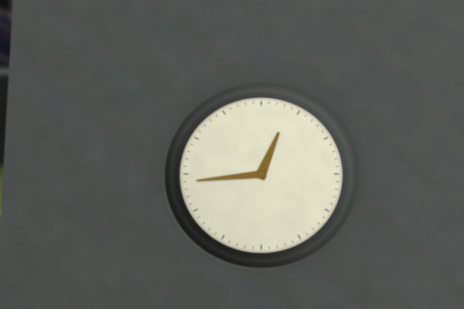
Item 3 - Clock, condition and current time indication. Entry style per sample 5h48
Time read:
12h44
